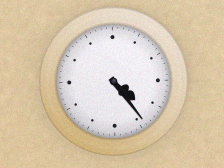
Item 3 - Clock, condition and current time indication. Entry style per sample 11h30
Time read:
4h24
